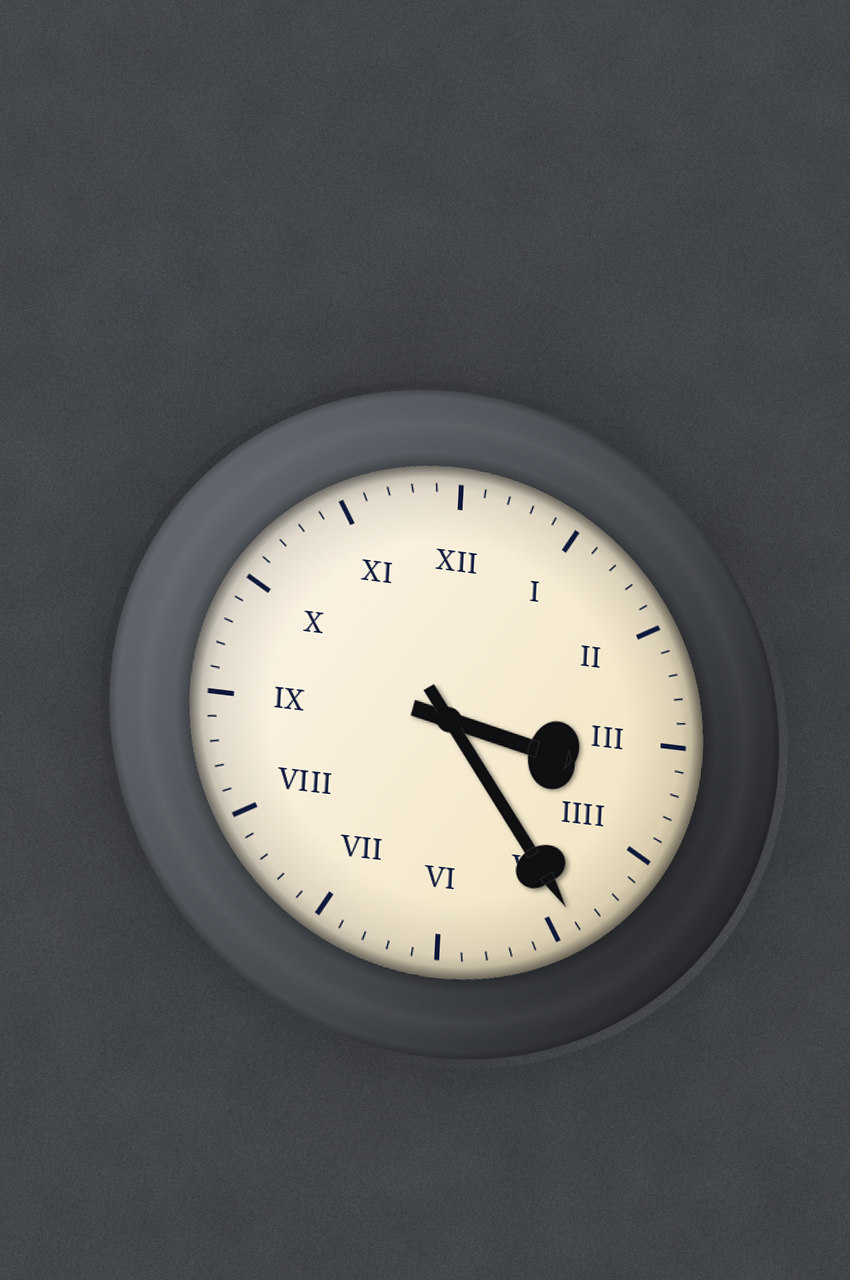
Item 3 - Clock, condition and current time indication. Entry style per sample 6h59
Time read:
3h24
